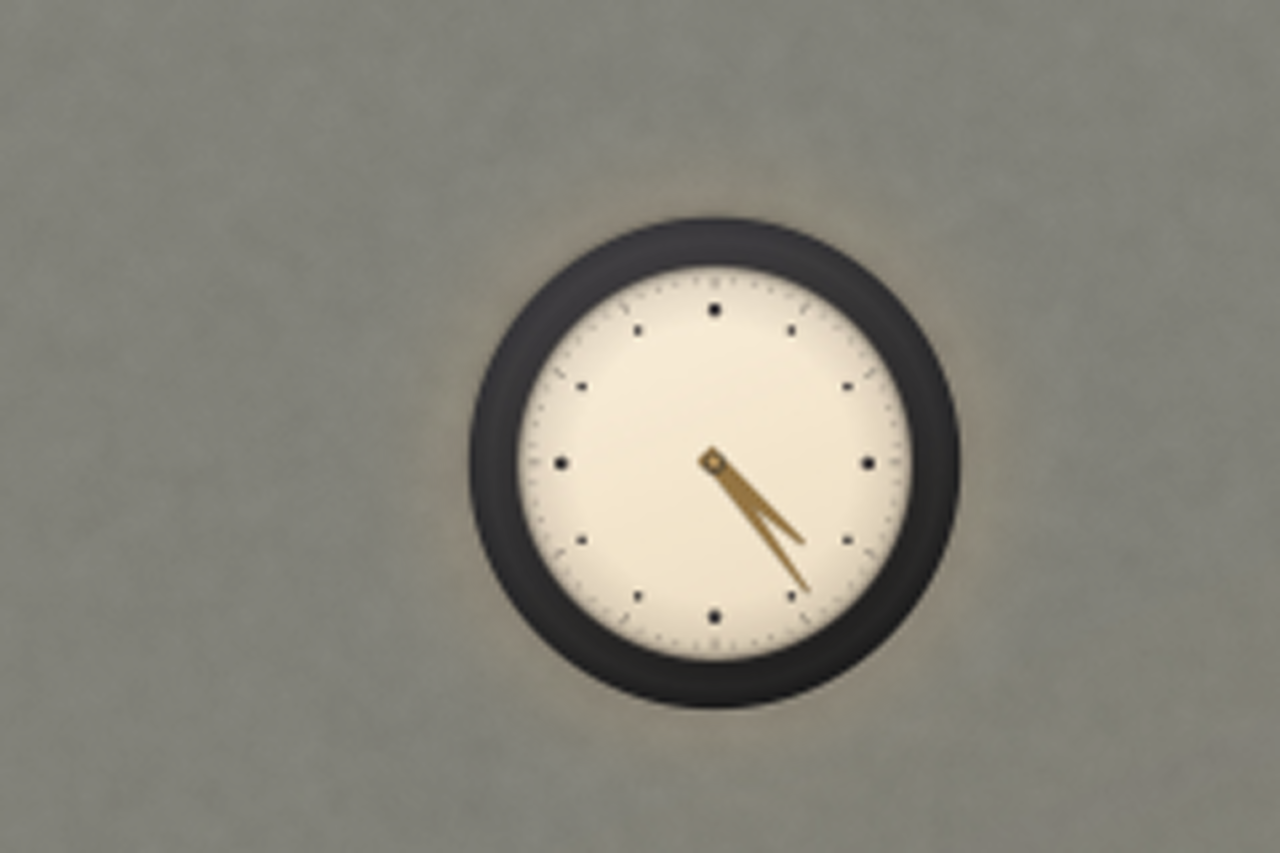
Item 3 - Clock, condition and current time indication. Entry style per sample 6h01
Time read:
4h24
